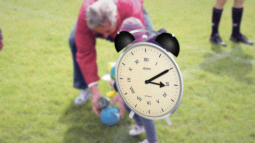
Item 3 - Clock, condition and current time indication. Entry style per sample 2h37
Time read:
3h10
